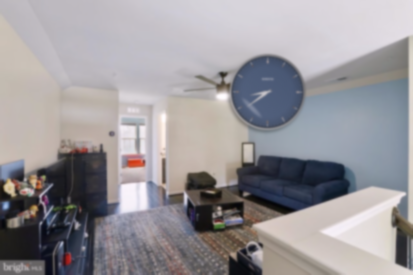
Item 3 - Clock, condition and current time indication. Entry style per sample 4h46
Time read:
8h39
